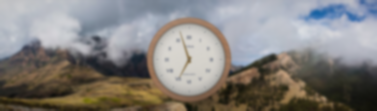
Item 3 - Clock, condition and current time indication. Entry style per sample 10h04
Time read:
6h57
